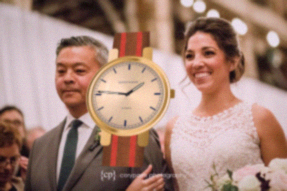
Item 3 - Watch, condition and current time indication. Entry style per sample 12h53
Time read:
1h46
